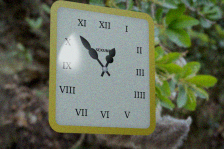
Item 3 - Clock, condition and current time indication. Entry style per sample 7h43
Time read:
12h53
